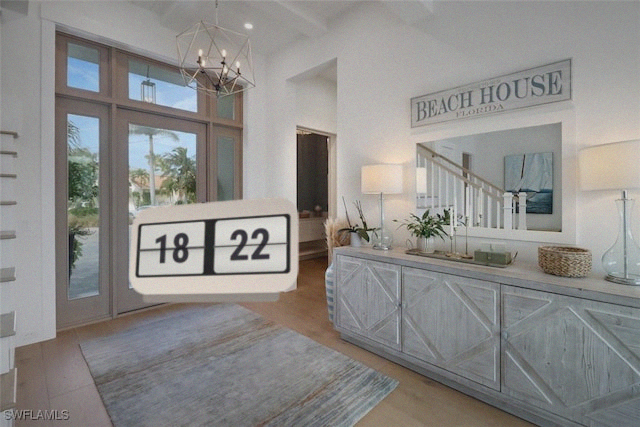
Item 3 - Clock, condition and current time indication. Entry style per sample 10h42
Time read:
18h22
